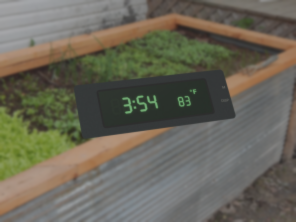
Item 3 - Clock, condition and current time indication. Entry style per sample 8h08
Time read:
3h54
